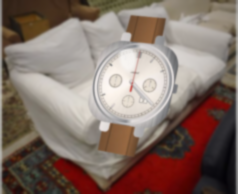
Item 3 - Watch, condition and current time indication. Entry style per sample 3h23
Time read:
4h21
